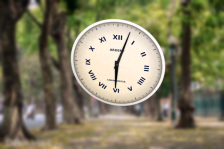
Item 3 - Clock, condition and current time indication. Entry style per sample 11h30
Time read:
6h03
